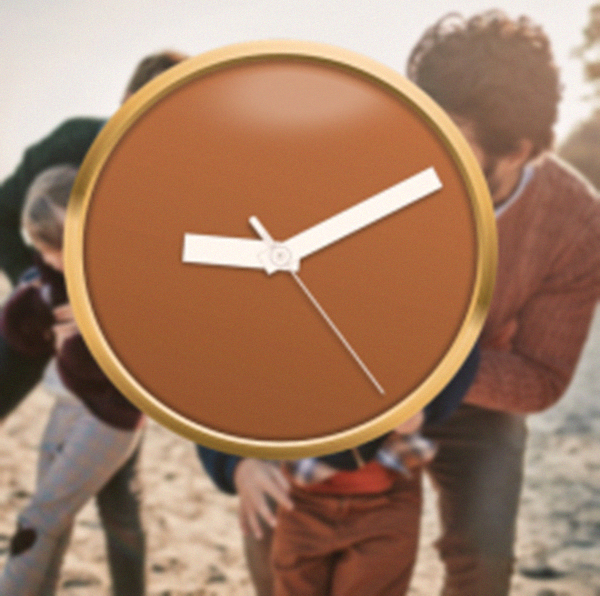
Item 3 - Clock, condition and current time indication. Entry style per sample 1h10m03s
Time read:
9h10m24s
